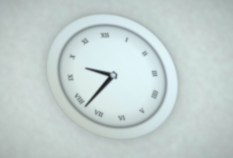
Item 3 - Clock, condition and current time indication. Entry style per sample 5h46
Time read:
9h38
